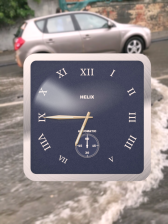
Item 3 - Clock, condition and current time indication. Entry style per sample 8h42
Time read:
6h45
